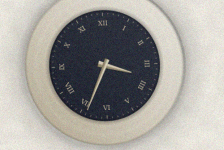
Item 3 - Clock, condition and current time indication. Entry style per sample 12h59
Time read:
3h34
